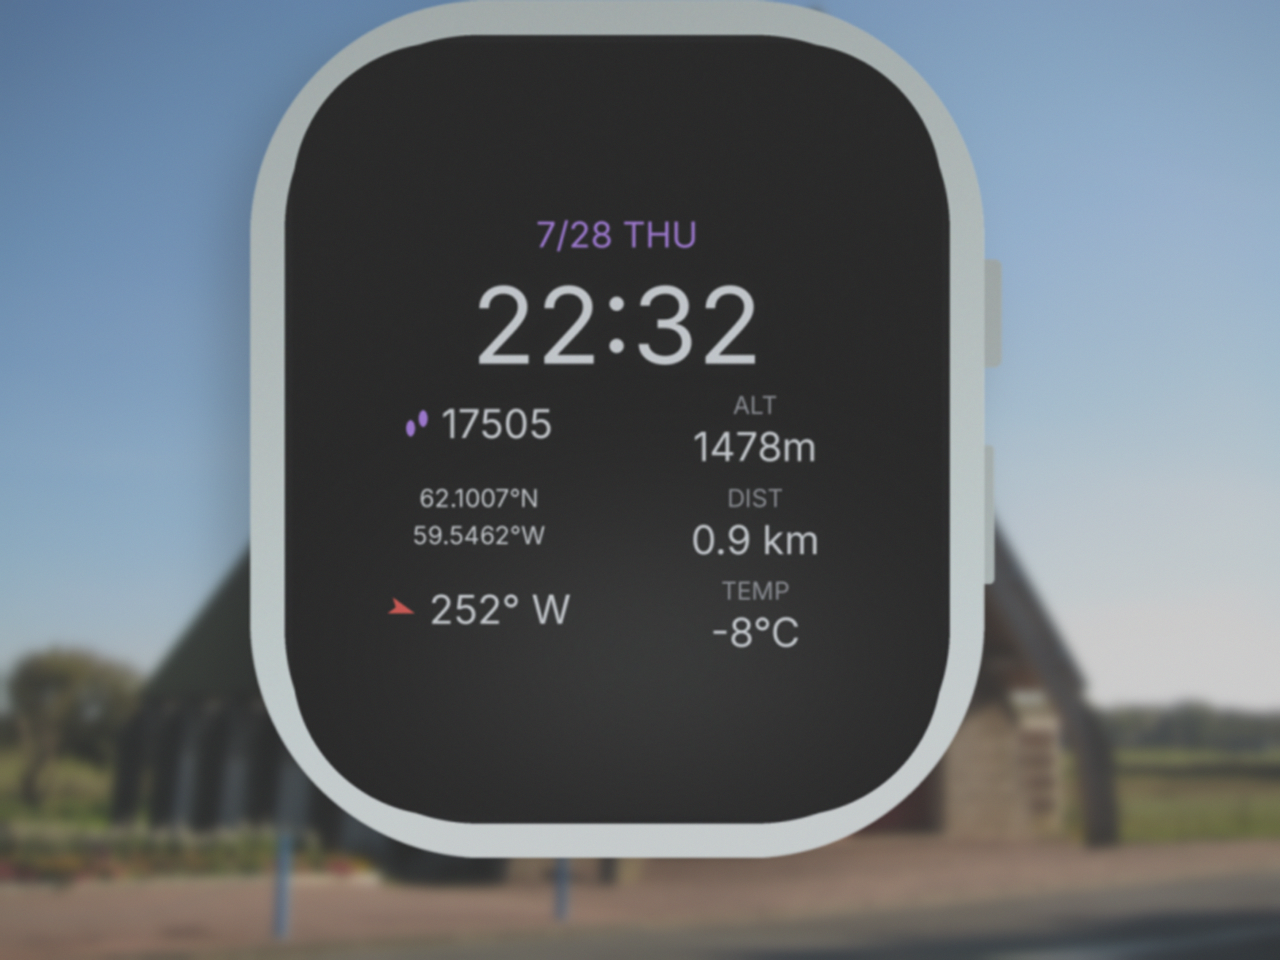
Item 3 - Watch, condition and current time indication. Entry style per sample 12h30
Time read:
22h32
